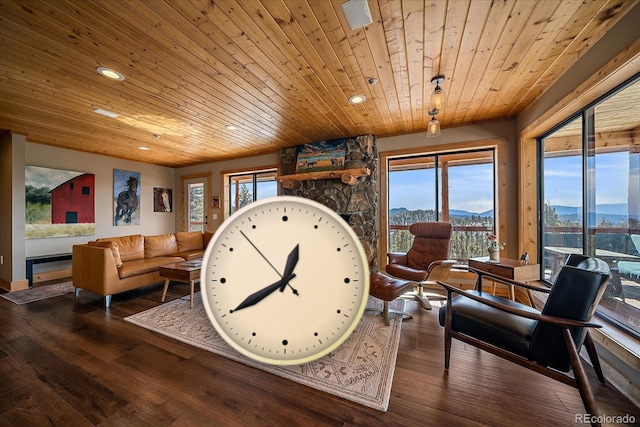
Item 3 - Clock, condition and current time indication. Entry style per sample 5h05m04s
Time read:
12h39m53s
